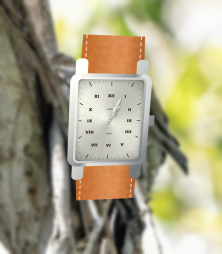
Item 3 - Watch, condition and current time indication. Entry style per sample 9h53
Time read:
1h04
